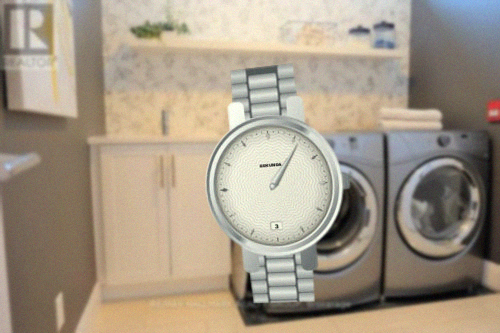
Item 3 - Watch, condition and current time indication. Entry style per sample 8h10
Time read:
1h06
